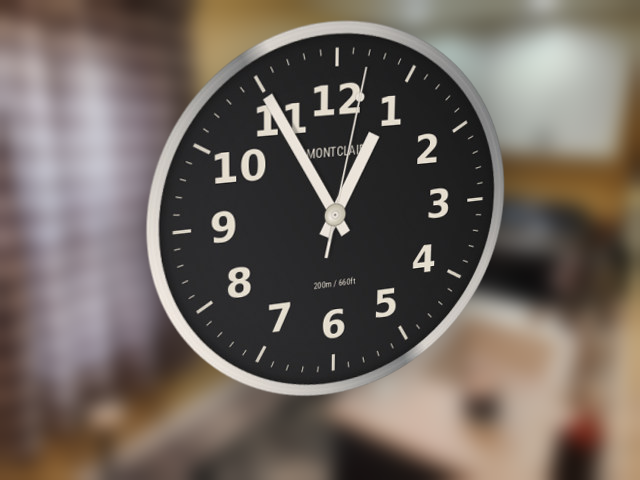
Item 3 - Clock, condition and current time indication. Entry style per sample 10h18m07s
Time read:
12h55m02s
